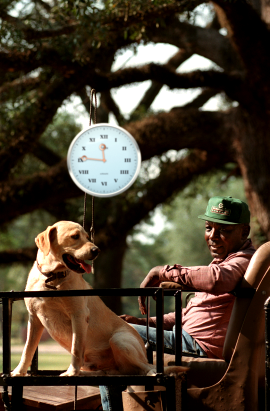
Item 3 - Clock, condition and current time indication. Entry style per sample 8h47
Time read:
11h46
